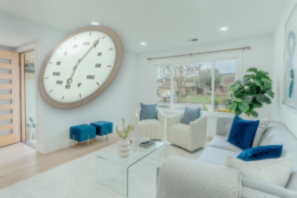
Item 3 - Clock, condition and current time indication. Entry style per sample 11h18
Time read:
6h04
